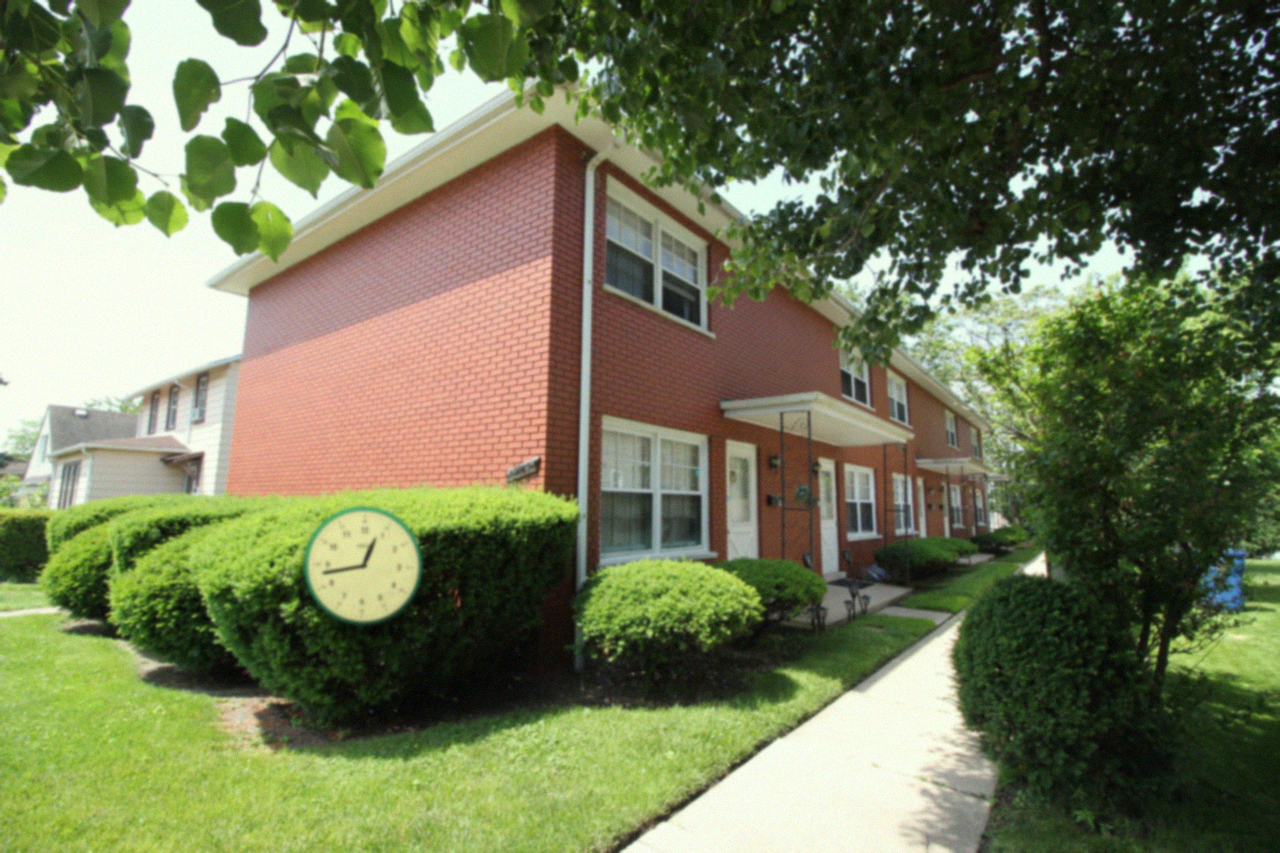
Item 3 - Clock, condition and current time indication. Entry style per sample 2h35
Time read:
12h43
